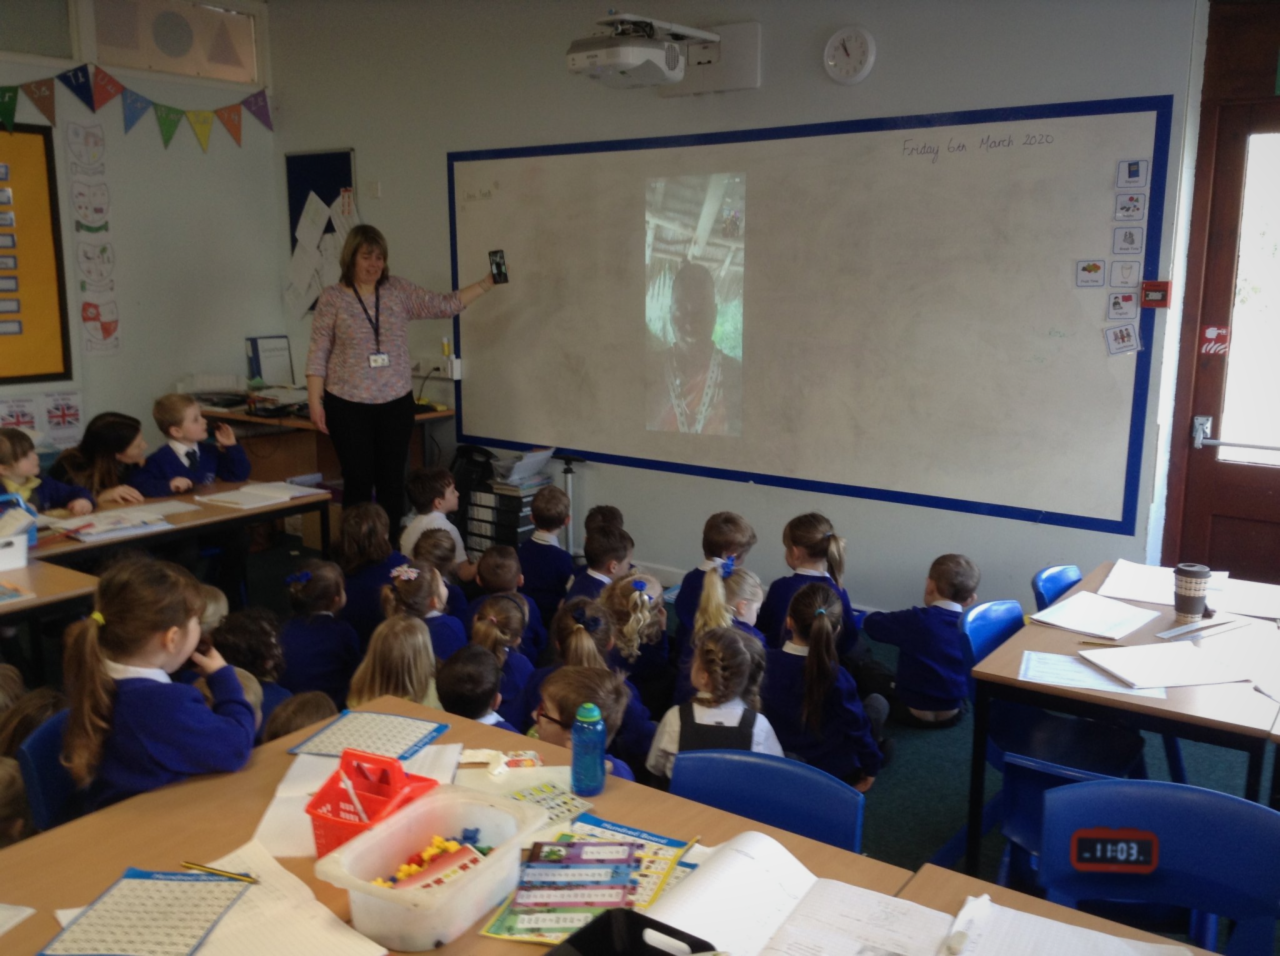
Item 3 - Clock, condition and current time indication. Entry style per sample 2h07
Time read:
11h03
